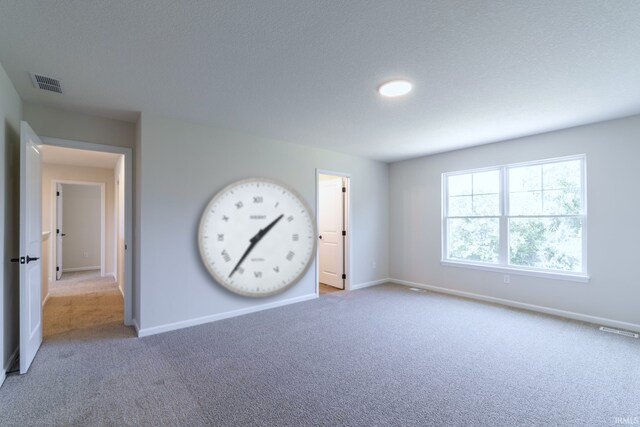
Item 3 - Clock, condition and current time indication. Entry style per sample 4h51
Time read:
1h36
